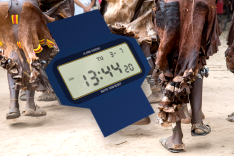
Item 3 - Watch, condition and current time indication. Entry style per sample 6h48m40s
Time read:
13h44m20s
